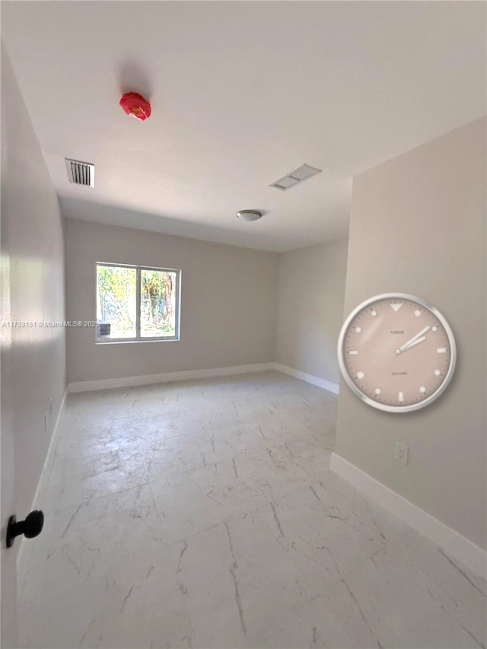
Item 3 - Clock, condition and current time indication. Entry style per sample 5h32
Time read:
2h09
